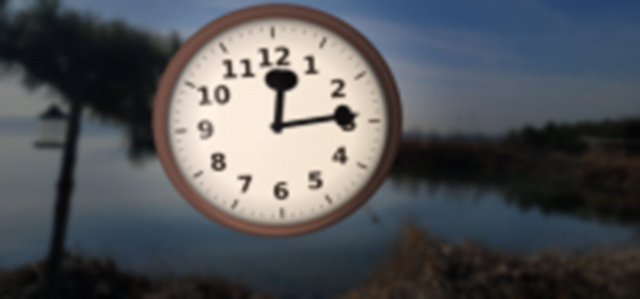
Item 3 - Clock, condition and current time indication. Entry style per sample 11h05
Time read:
12h14
